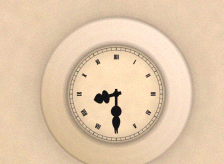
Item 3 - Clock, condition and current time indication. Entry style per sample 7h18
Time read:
8h30
